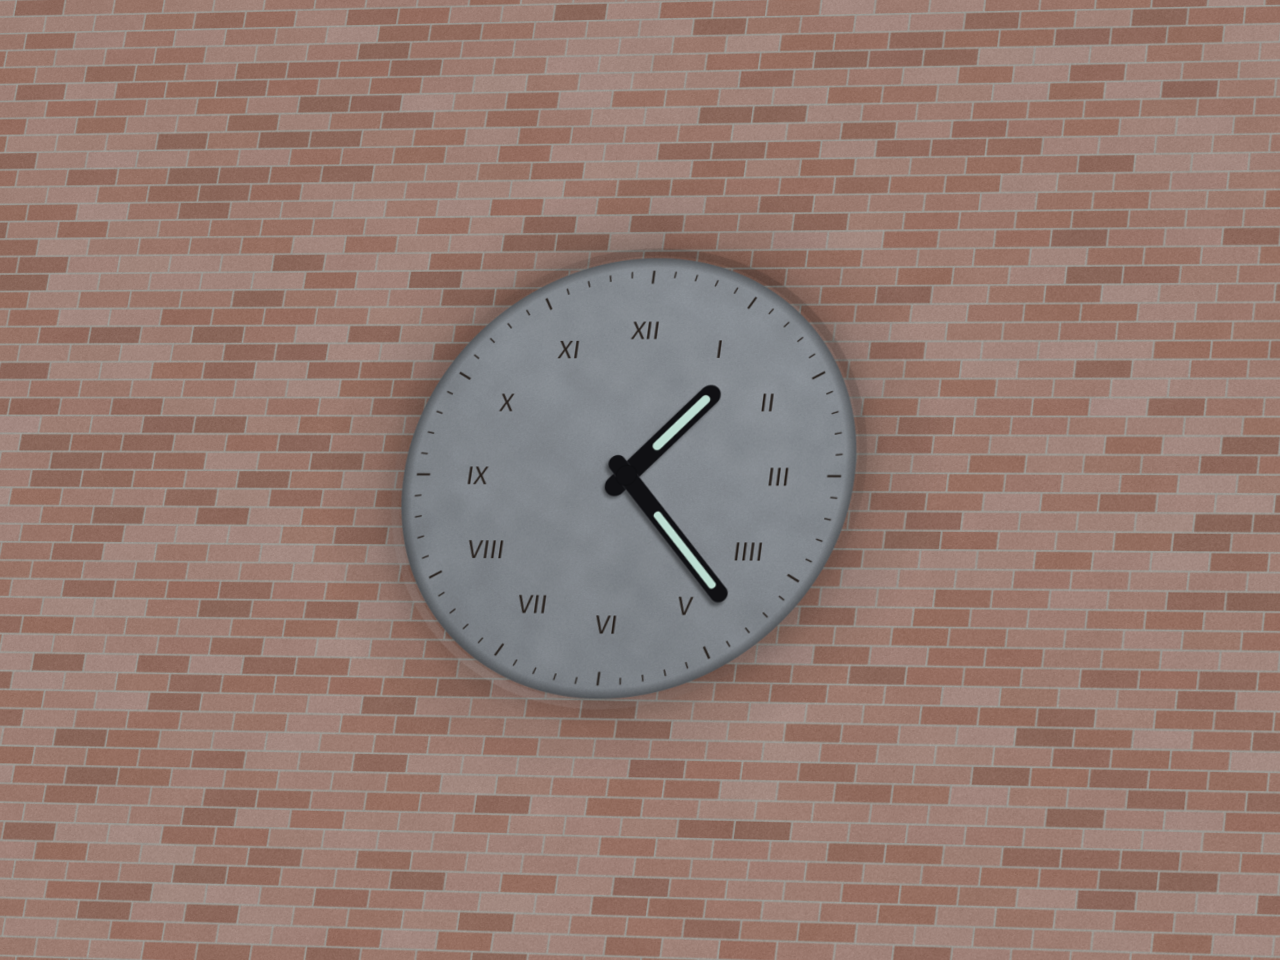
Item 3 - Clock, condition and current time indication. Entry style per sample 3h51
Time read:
1h23
